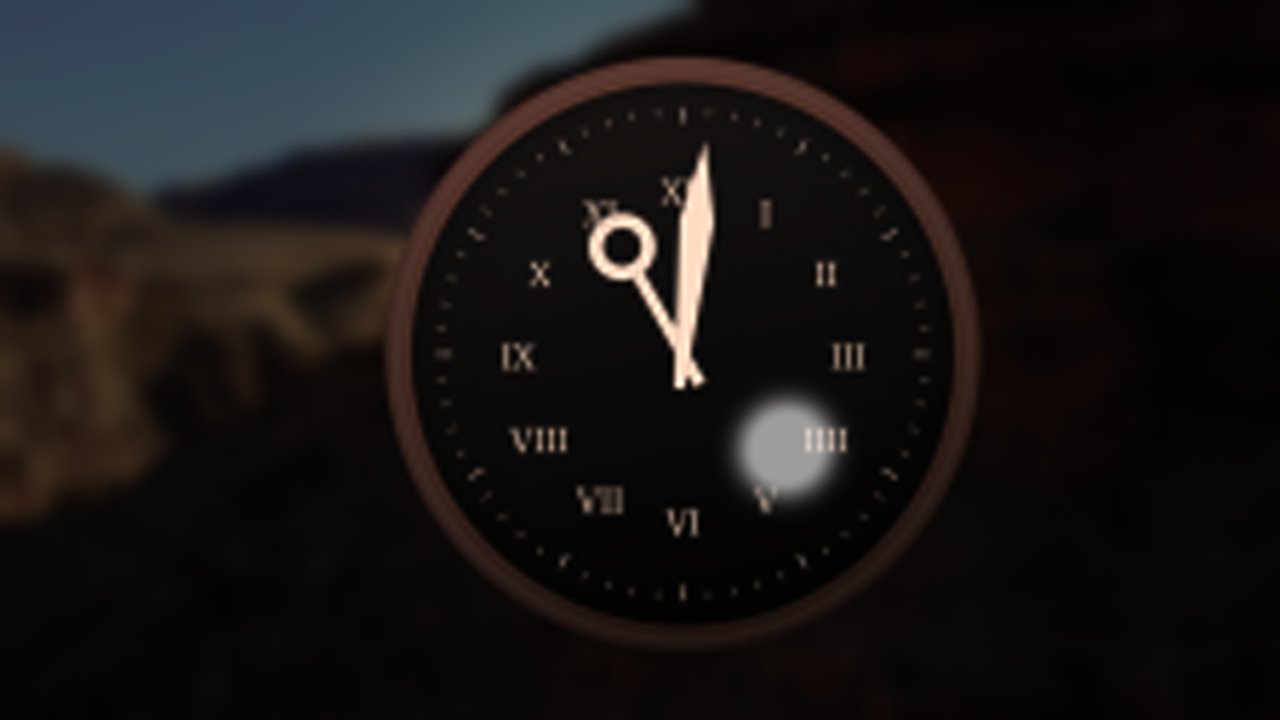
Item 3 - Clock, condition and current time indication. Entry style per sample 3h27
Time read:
11h01
